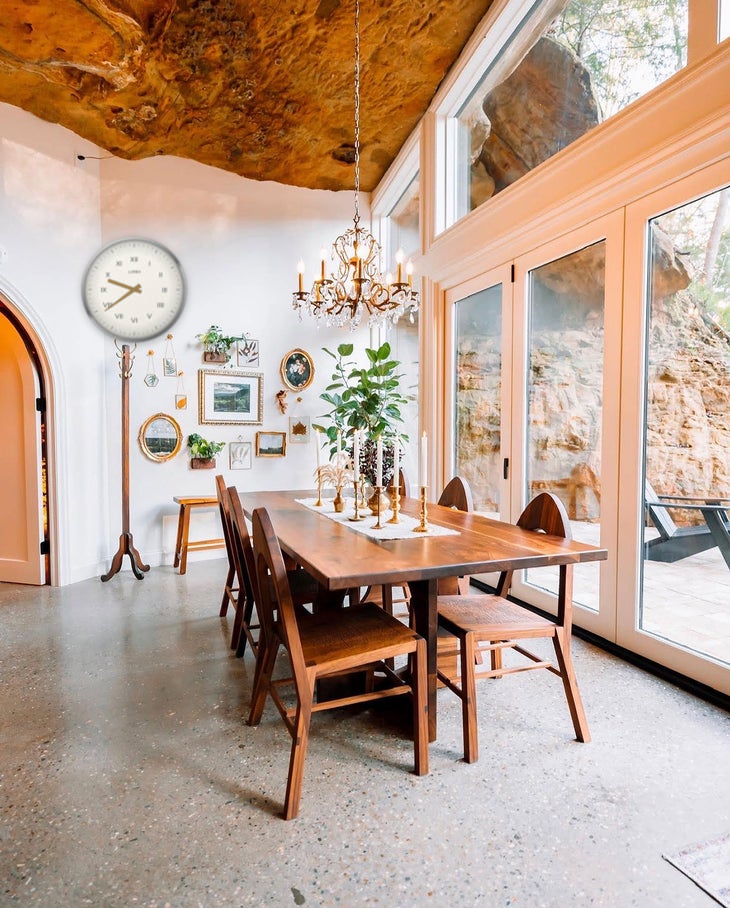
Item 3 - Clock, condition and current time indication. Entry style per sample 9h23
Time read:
9h39
